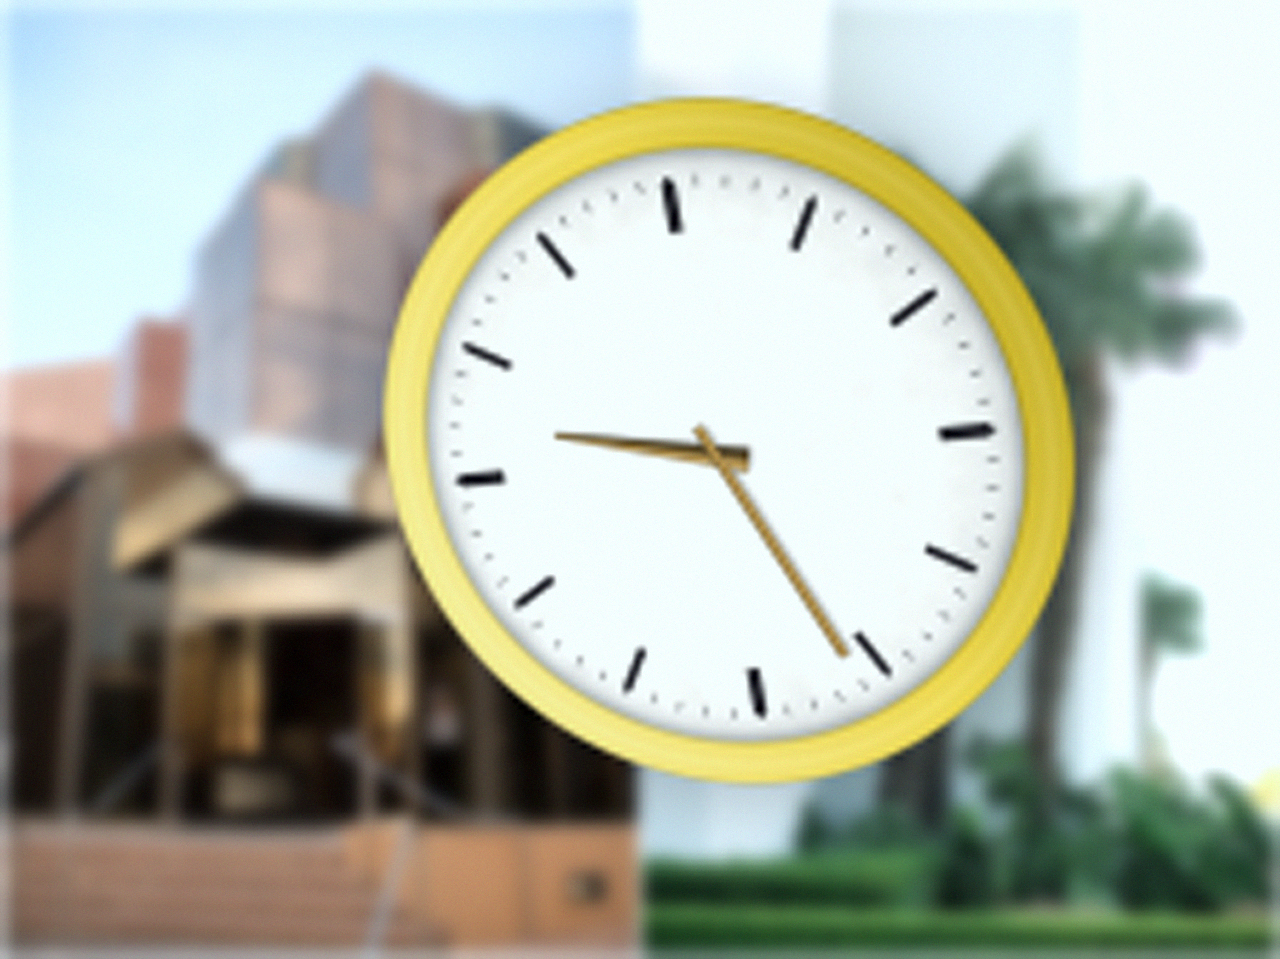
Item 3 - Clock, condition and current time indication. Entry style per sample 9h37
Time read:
9h26
